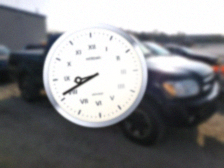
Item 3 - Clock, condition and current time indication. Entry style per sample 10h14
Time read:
8h41
